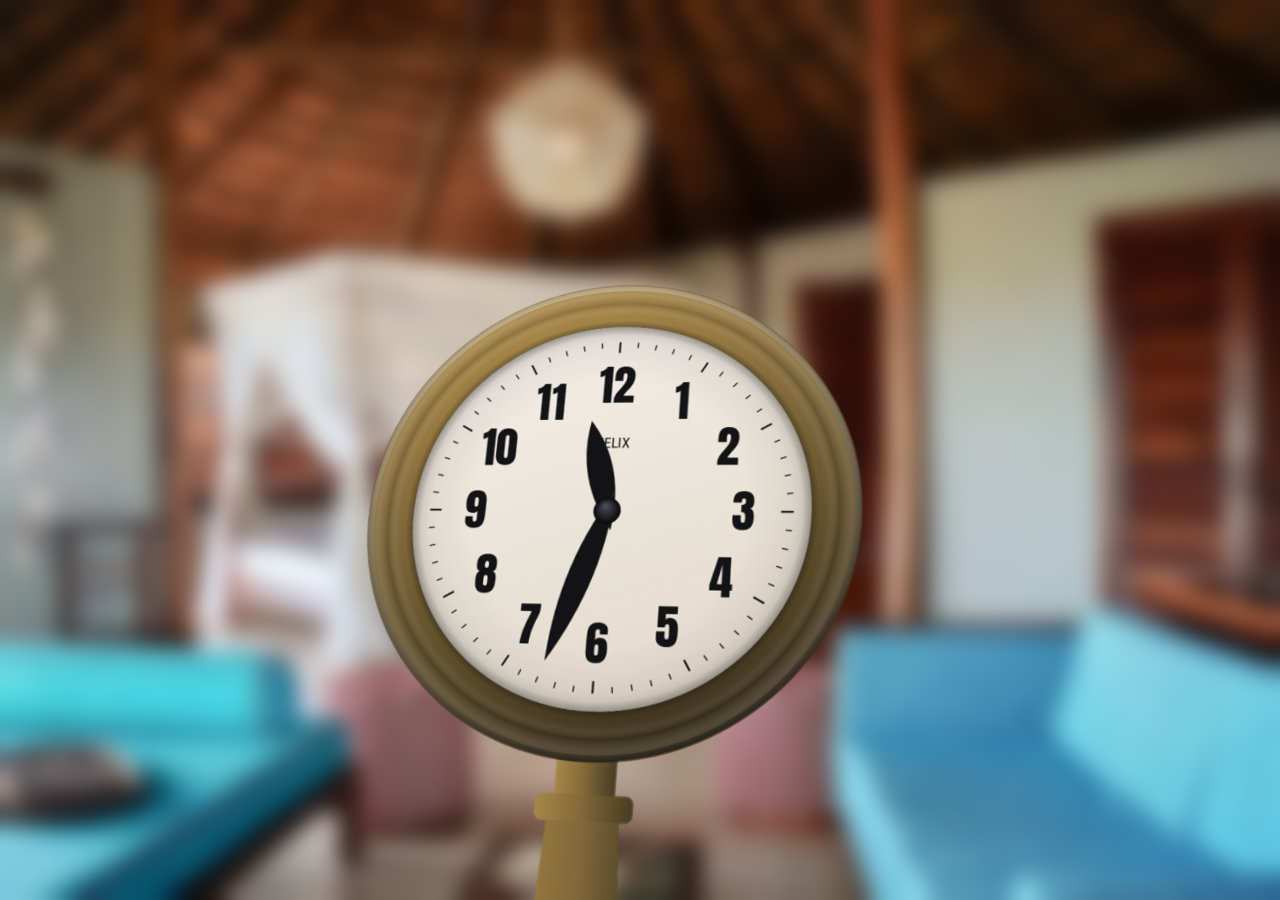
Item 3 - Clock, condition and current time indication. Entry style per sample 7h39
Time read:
11h33
